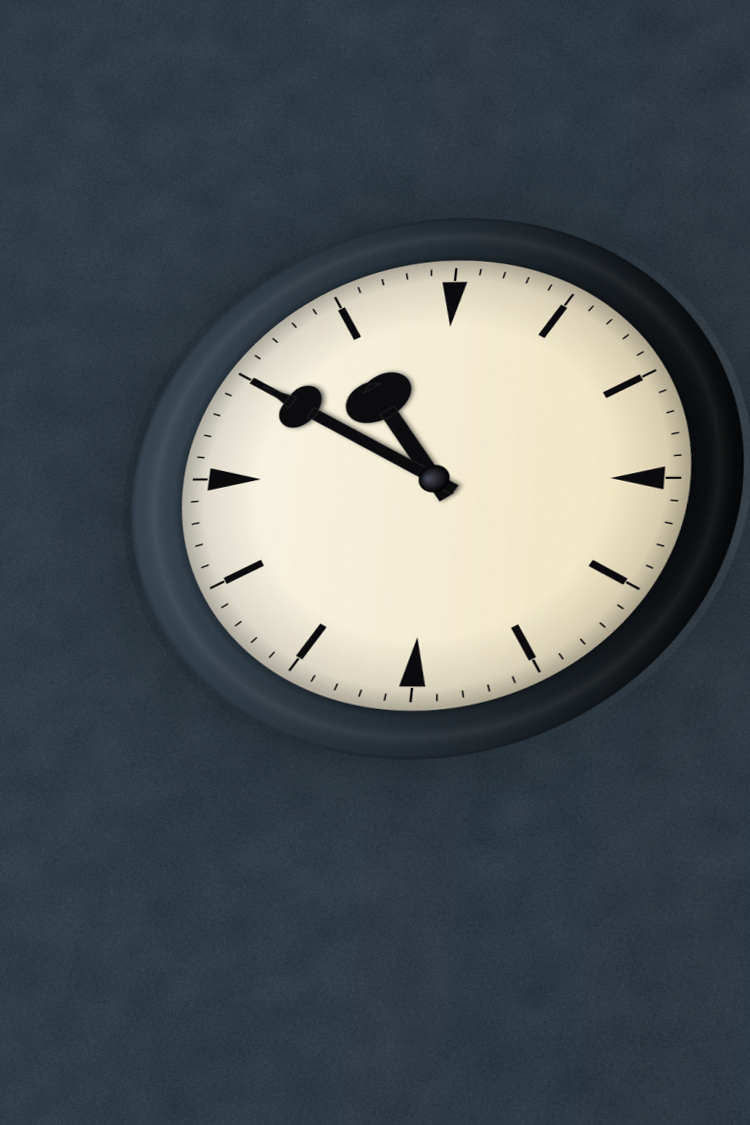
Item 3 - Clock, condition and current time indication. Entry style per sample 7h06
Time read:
10h50
